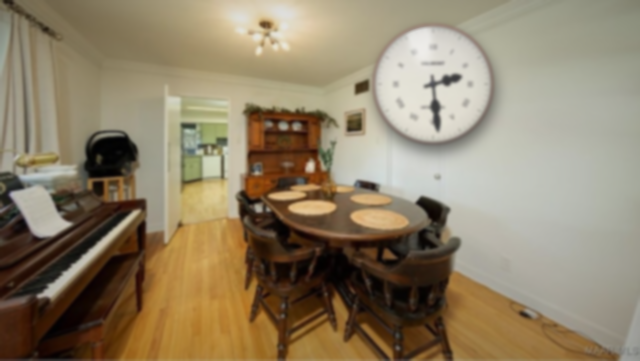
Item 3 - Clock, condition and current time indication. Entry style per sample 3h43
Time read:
2h29
